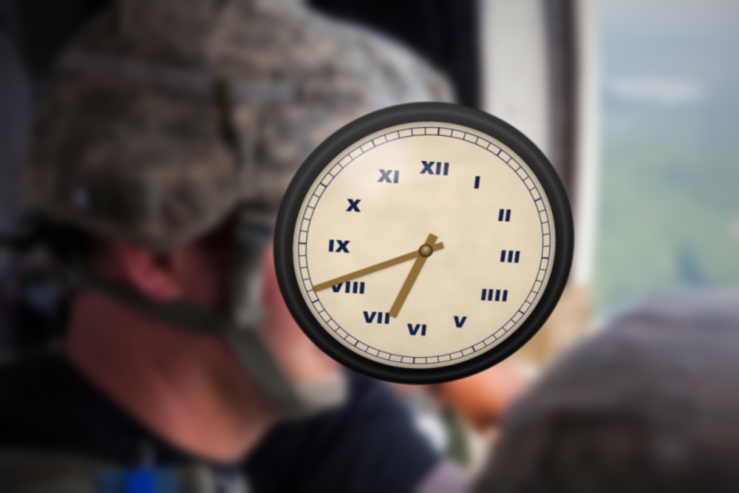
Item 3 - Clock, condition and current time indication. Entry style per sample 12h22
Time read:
6h41
